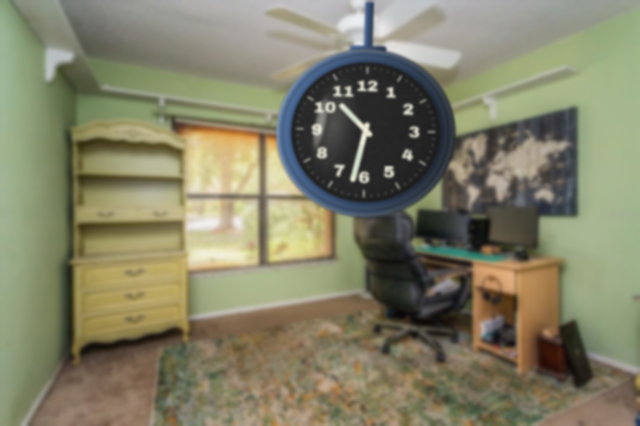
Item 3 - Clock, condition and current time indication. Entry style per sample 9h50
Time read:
10h32
